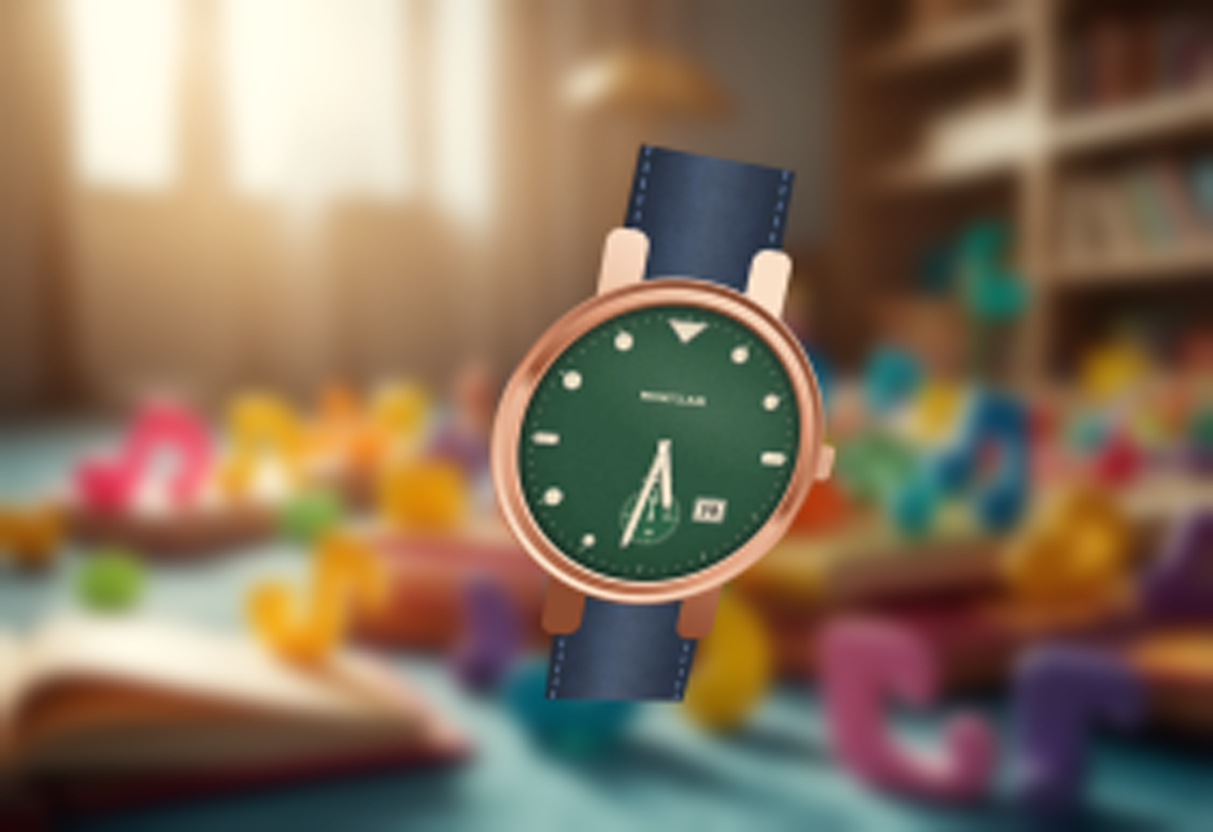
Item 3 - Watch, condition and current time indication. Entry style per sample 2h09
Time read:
5h32
